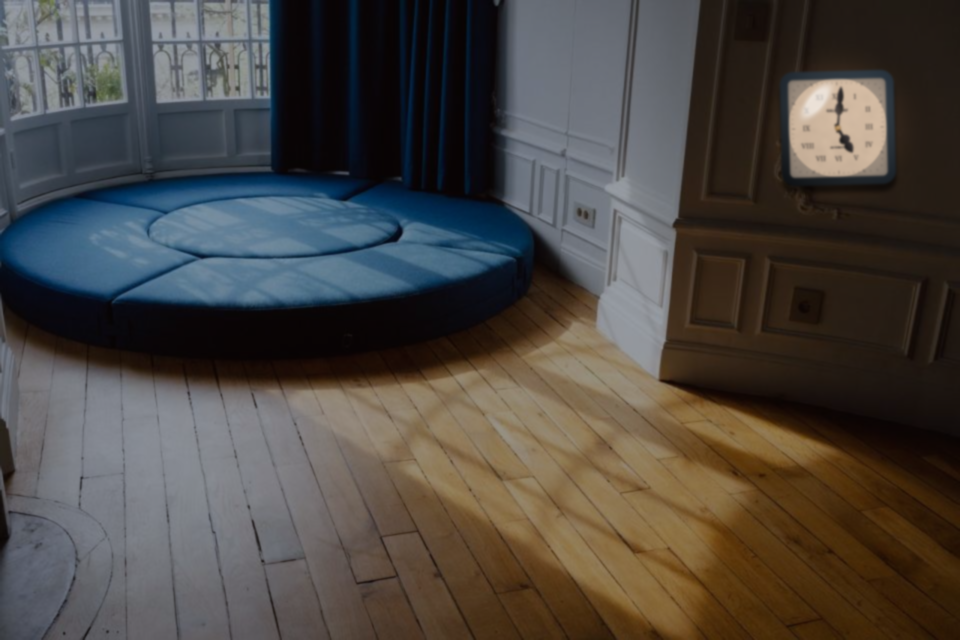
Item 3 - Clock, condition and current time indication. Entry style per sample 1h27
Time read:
5h01
